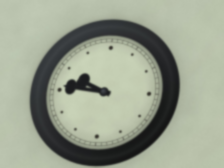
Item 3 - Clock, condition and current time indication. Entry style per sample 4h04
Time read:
9h46
